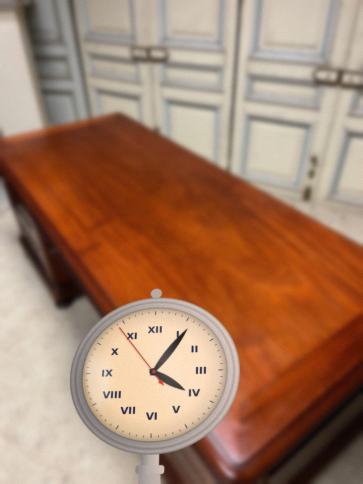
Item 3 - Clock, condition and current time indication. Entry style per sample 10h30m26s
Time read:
4h05m54s
